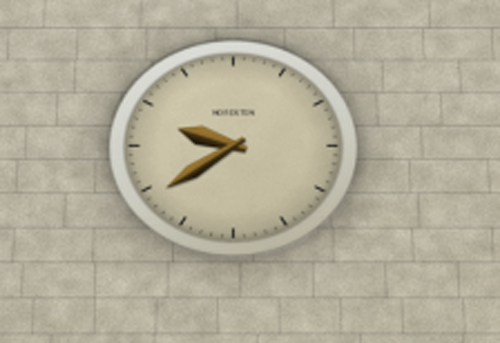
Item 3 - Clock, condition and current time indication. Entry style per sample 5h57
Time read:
9h39
